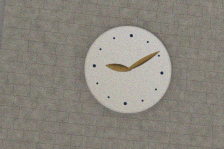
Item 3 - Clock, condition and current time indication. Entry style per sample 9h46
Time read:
9h09
